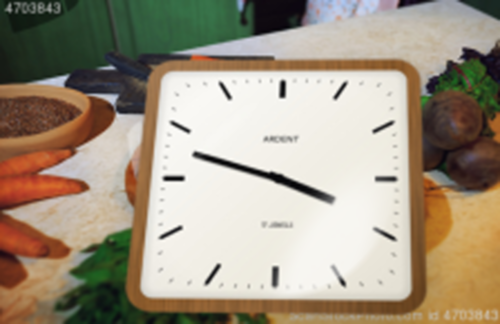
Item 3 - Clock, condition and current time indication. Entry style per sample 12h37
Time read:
3h48
